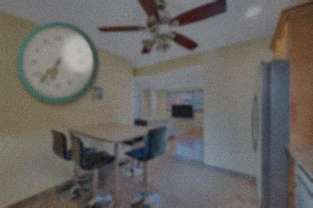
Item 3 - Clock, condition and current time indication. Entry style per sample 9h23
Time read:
6h37
